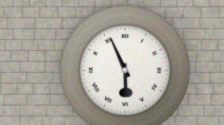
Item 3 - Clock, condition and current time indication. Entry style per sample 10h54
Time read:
5h56
